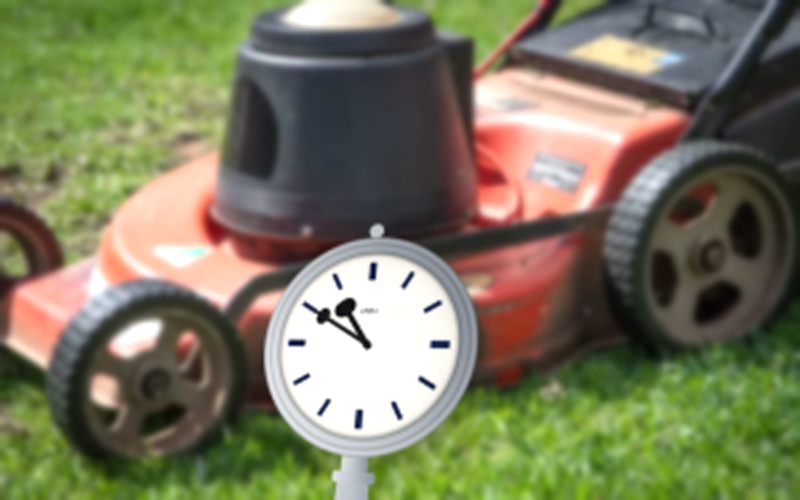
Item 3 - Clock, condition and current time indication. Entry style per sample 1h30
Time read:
10h50
